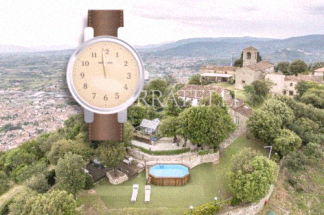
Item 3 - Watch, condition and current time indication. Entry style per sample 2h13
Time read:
11h59
